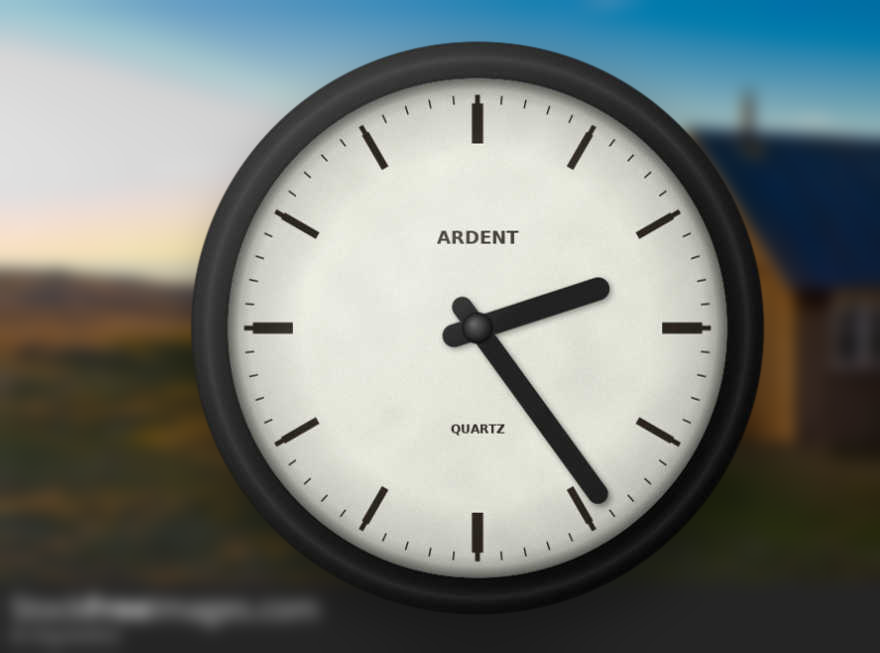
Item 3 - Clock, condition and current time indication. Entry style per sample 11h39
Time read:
2h24
